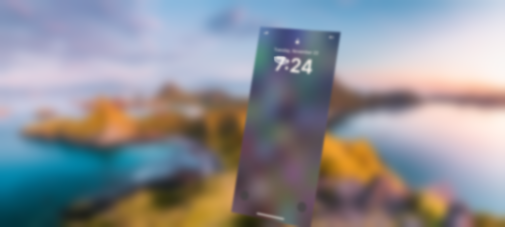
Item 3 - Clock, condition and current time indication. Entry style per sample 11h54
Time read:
7h24
